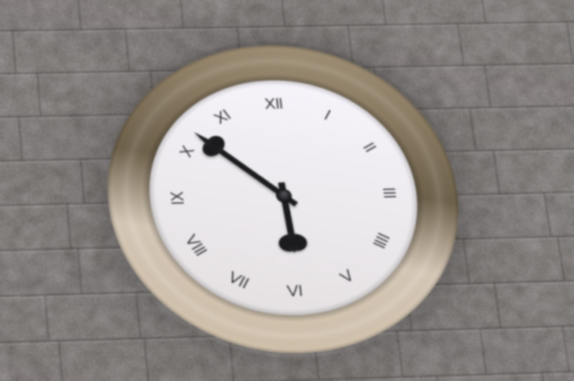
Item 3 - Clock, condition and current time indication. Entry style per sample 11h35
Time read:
5h52
